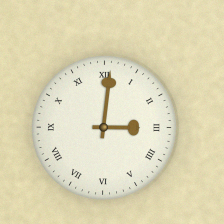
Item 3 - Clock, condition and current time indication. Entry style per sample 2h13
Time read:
3h01
